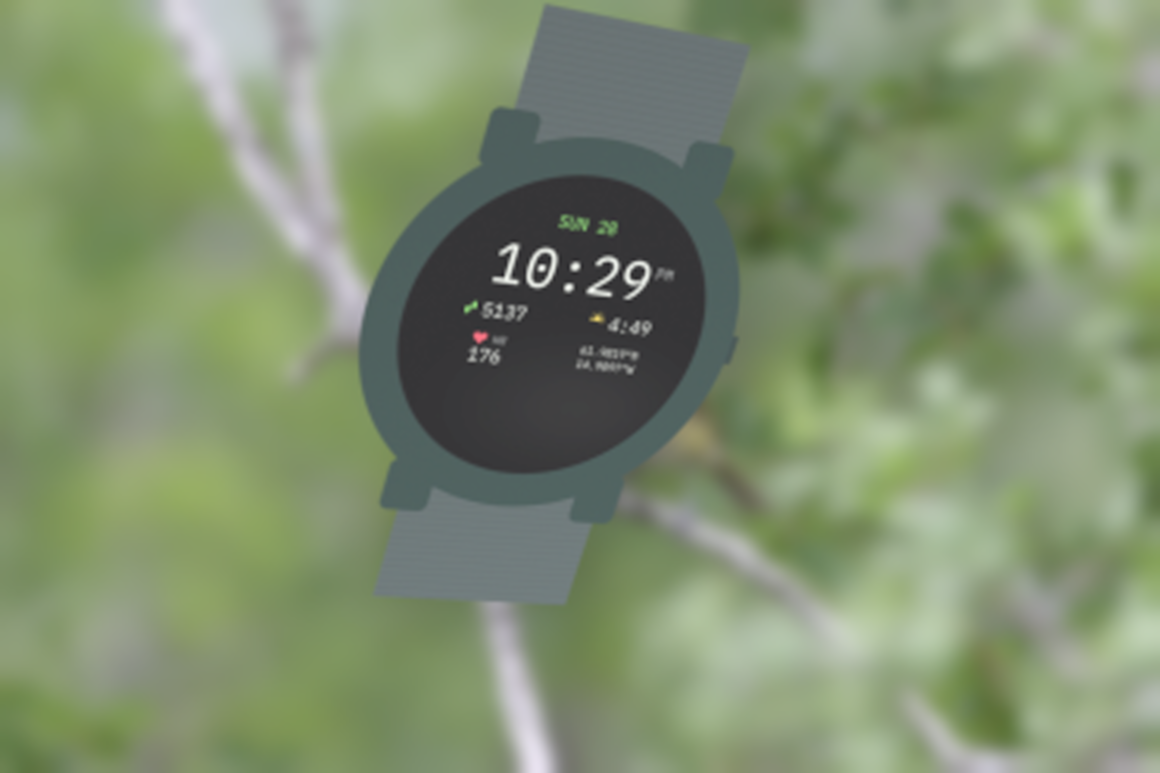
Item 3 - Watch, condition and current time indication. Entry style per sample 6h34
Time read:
10h29
